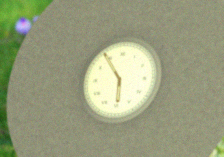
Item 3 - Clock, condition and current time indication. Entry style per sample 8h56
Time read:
5h54
